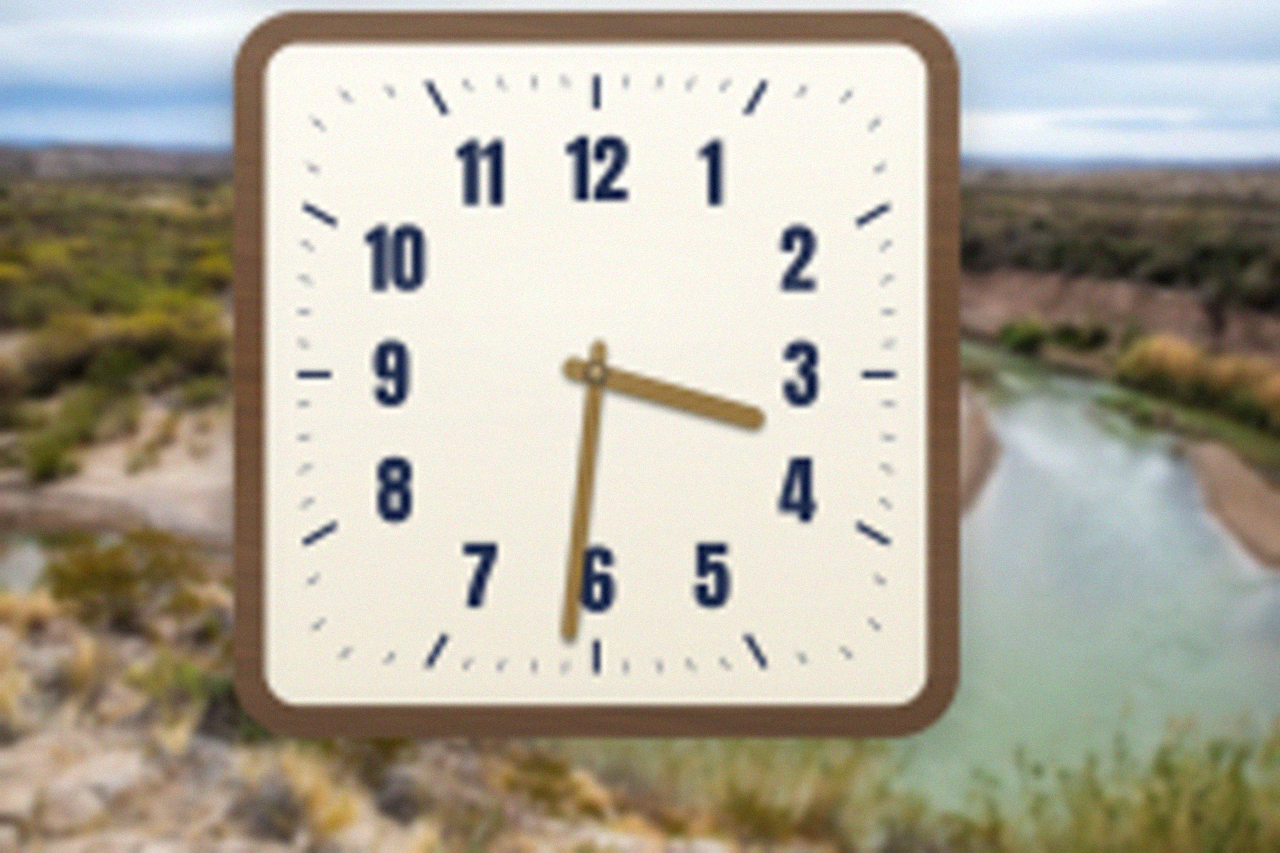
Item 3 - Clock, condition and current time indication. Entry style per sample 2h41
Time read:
3h31
